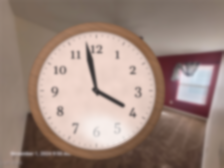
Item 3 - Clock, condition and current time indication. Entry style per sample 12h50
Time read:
3h58
